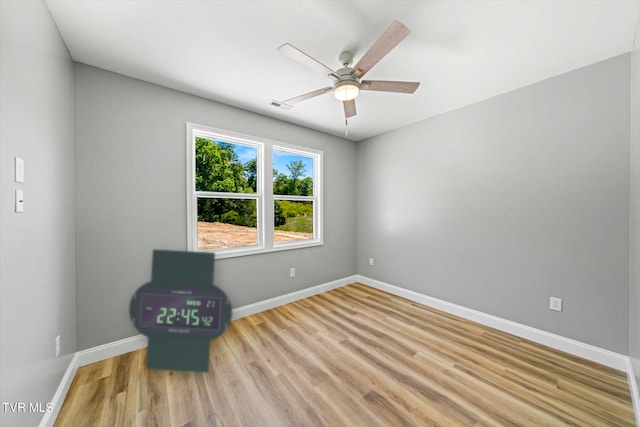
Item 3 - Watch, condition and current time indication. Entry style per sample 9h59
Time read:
22h45
